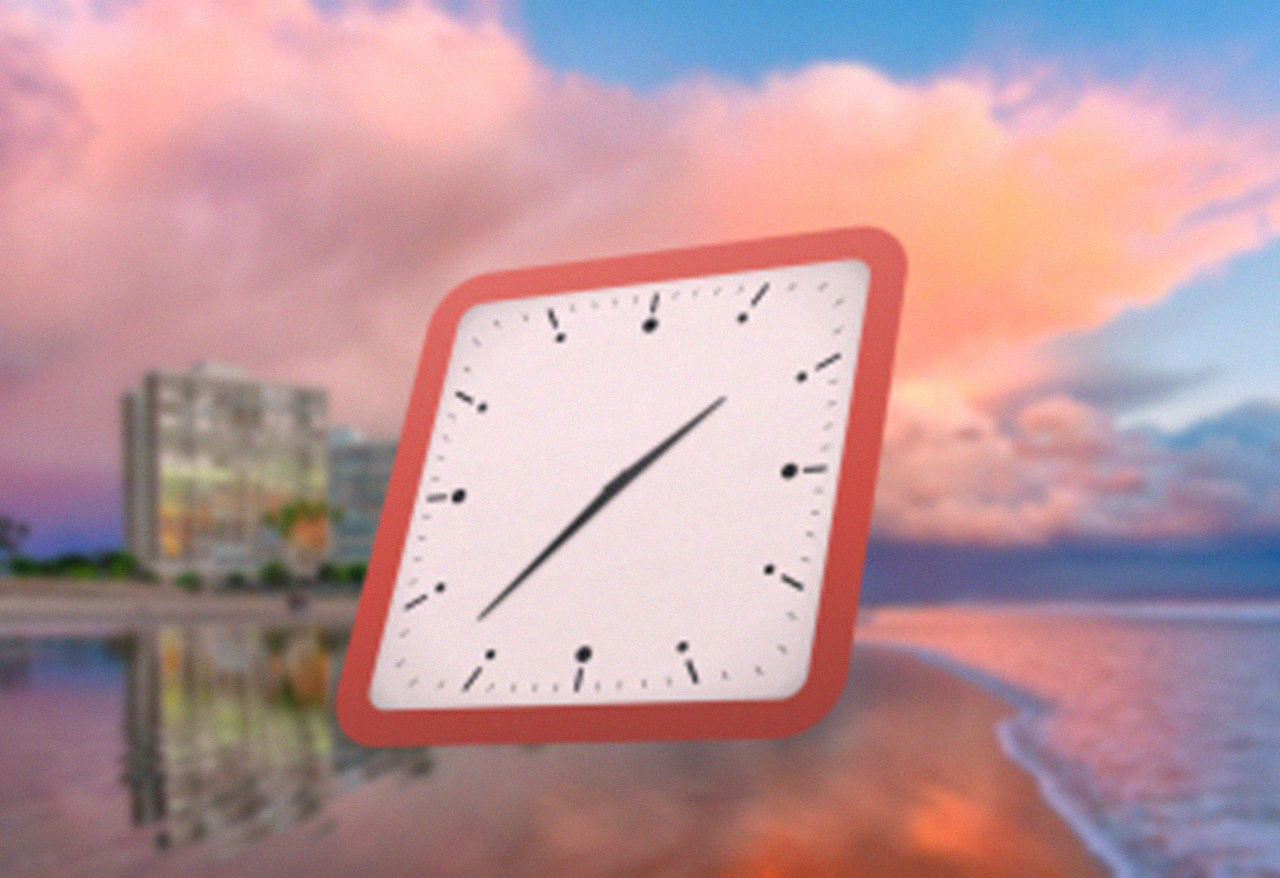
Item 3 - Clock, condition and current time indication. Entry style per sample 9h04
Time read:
1h37
